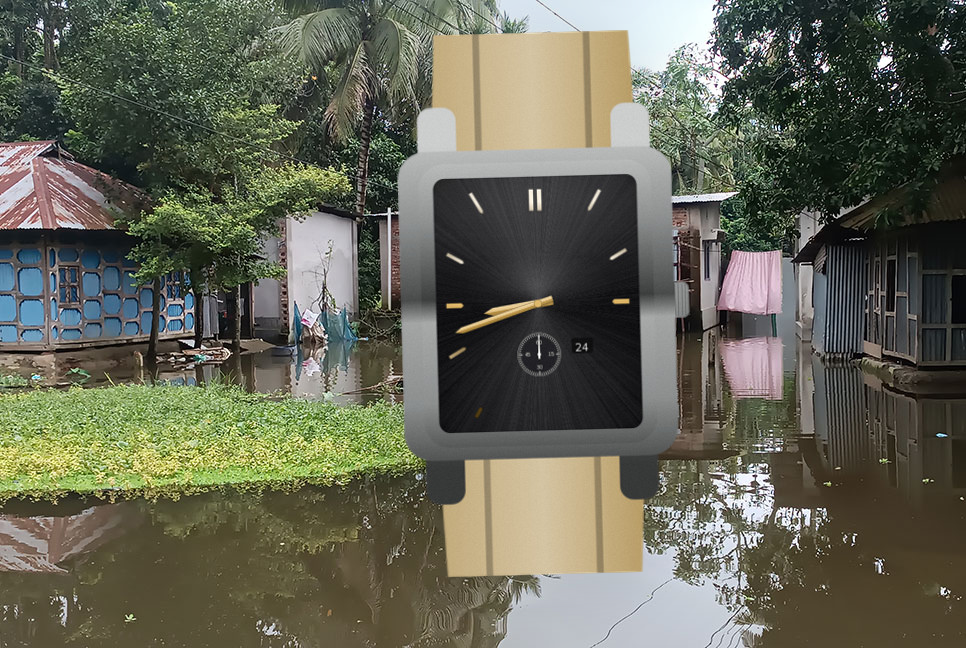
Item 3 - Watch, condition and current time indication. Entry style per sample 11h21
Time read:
8h42
